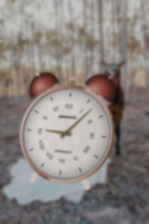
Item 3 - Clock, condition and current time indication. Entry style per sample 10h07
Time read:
9h07
